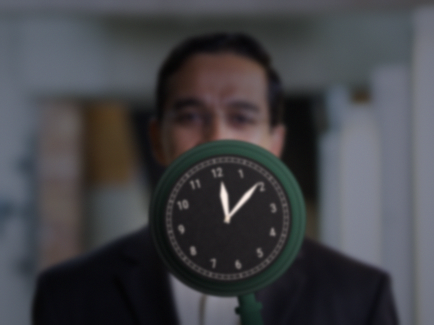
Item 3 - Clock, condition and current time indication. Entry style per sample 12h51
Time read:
12h09
